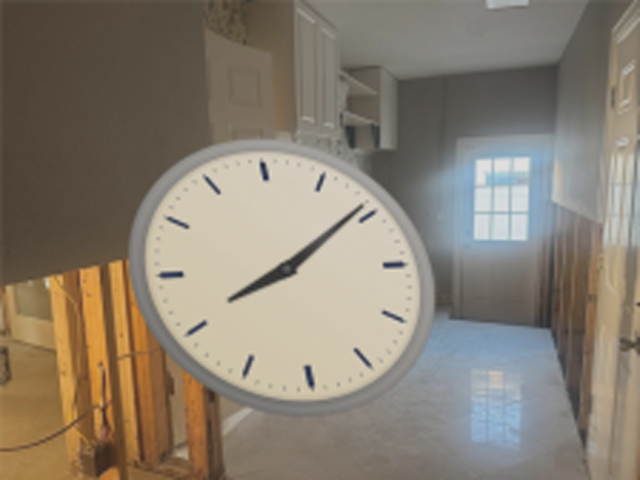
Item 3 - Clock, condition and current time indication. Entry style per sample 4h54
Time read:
8h09
